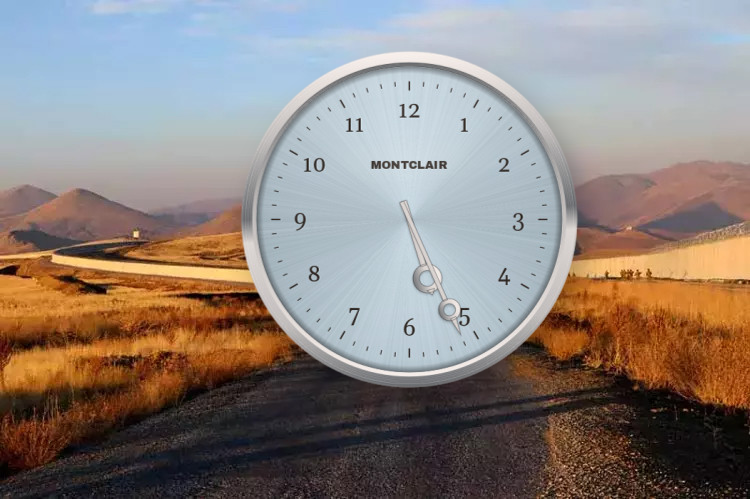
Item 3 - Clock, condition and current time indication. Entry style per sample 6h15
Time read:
5h26
